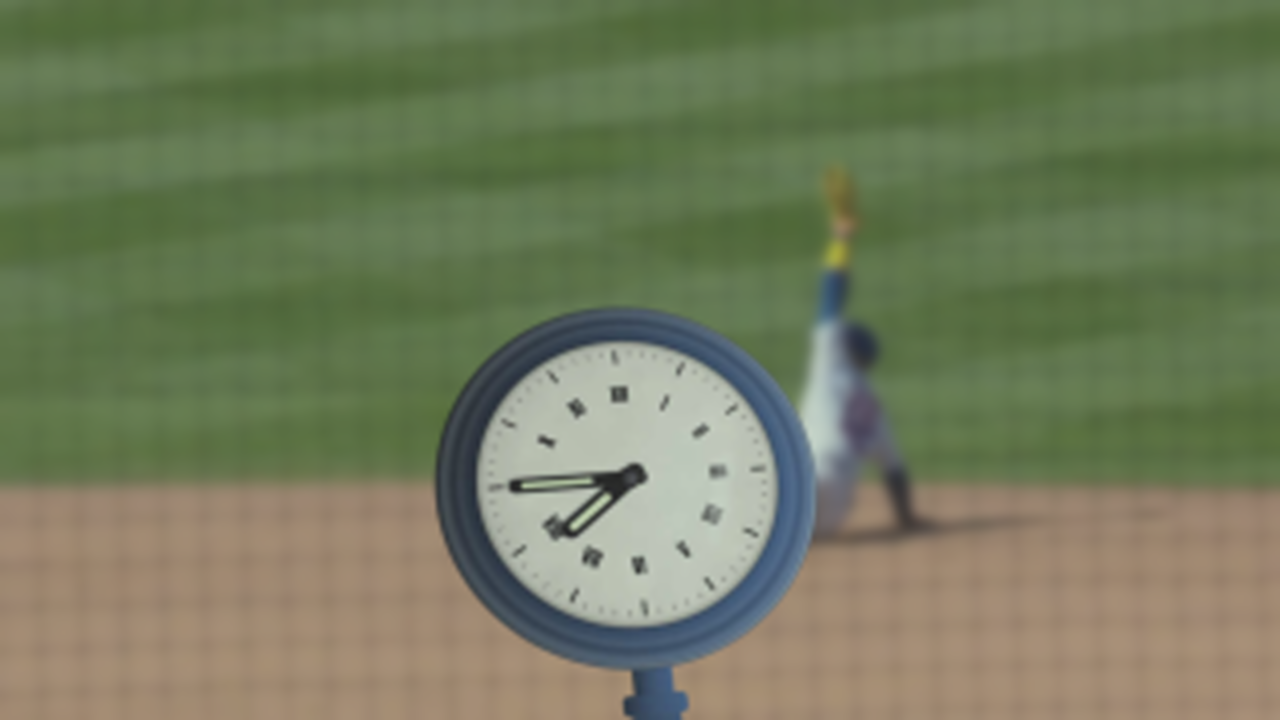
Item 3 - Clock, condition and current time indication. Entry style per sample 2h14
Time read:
7h45
